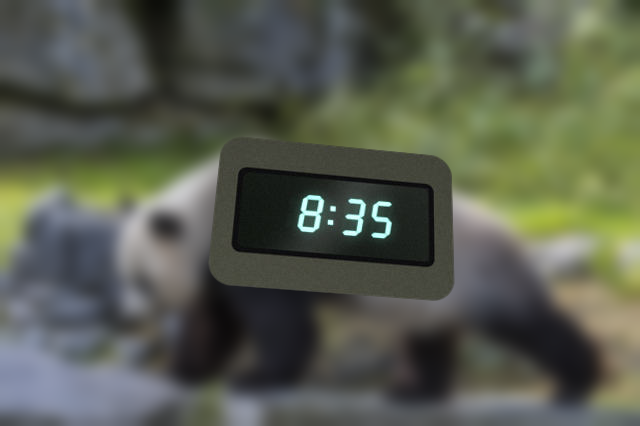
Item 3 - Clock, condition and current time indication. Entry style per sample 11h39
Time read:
8h35
